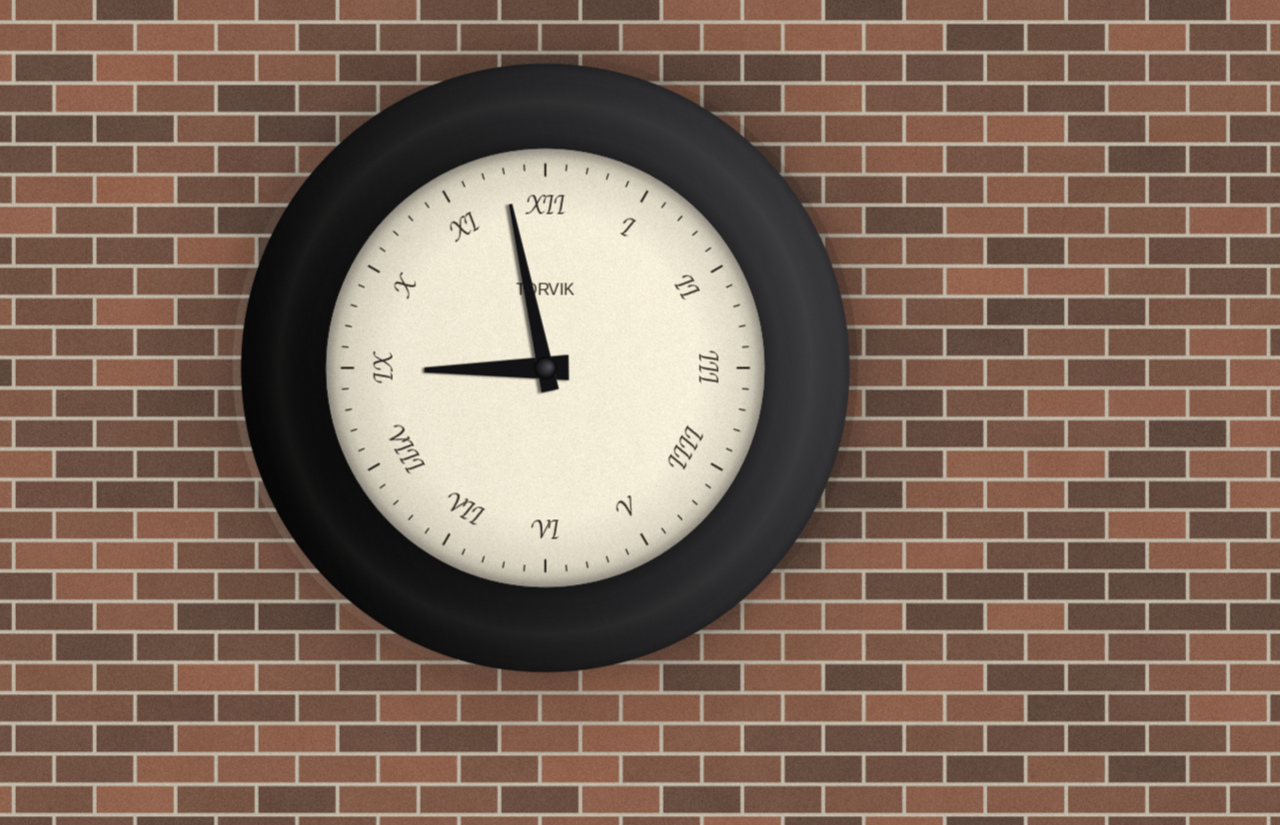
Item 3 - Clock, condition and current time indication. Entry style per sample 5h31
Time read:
8h58
